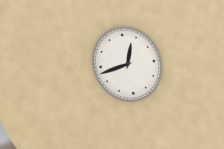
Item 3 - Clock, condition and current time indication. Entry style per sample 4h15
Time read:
12h43
